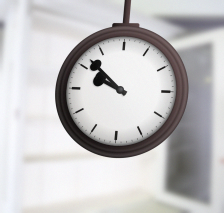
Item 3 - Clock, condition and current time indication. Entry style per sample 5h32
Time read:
9h52
